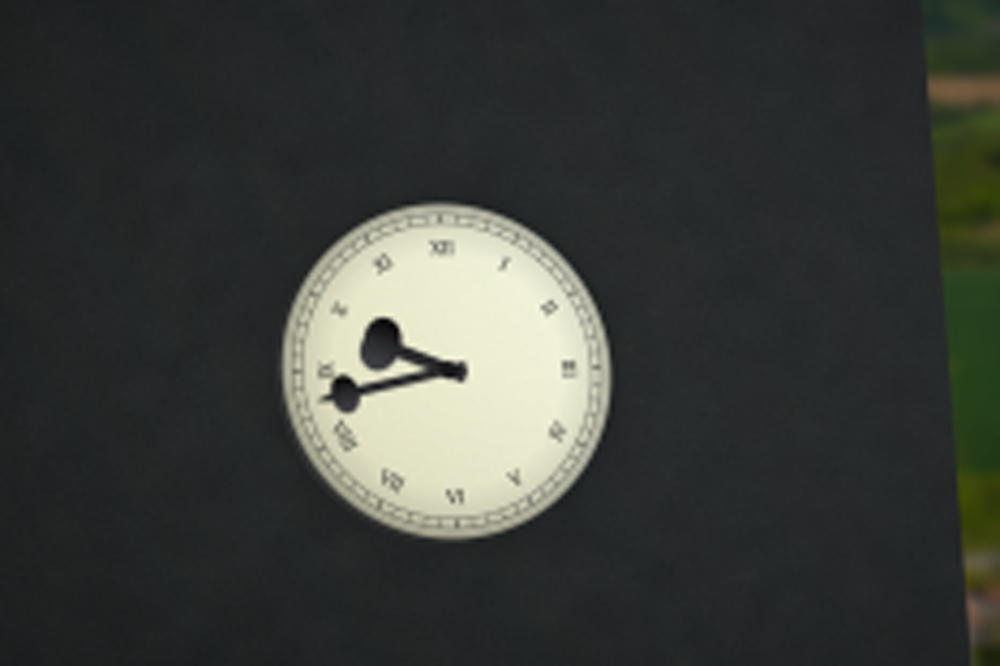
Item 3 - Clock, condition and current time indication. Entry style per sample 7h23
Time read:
9h43
